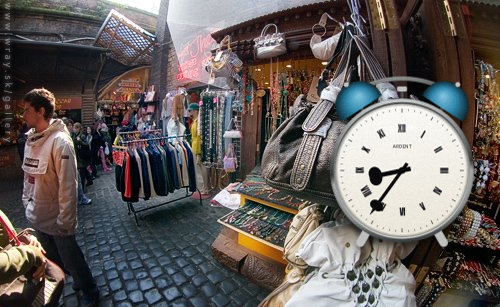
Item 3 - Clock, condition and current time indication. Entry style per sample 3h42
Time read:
8h36
